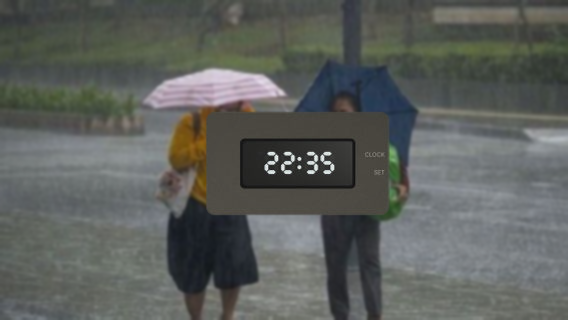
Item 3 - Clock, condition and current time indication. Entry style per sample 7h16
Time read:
22h35
